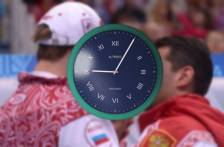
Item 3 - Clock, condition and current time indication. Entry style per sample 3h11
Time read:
9h05
